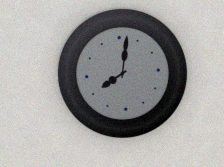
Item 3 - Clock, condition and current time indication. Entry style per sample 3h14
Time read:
8h02
